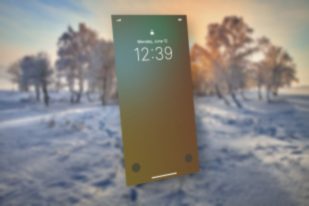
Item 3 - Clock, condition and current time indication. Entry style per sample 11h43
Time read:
12h39
